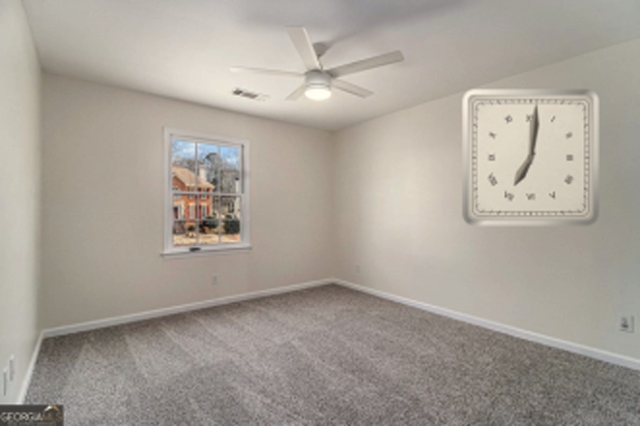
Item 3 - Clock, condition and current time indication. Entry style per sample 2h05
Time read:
7h01
